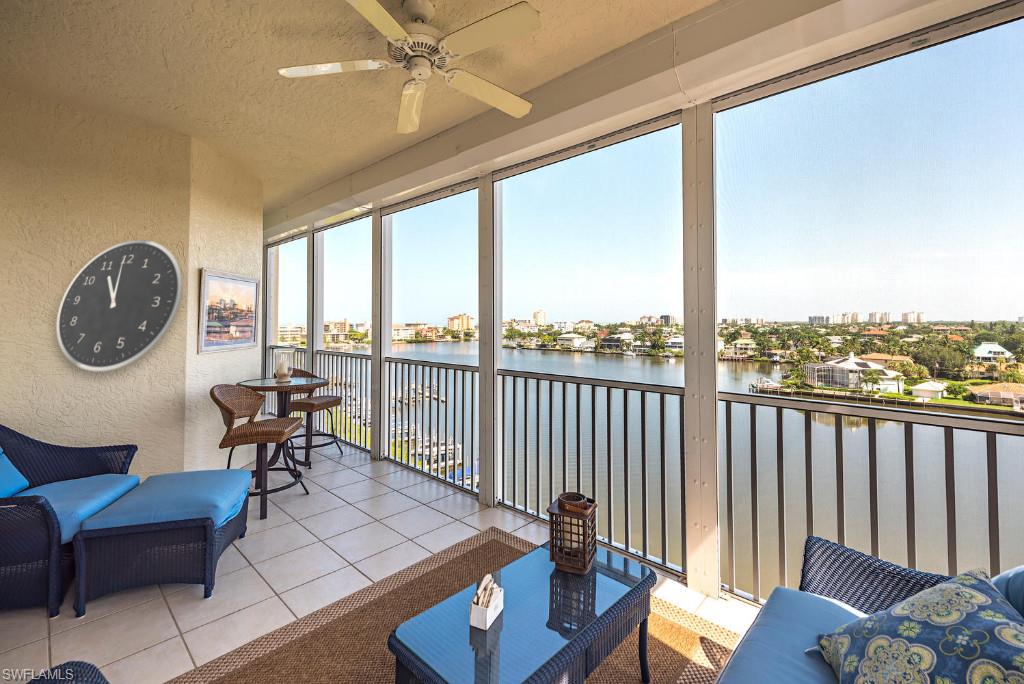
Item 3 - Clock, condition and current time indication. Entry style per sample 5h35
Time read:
10h59
